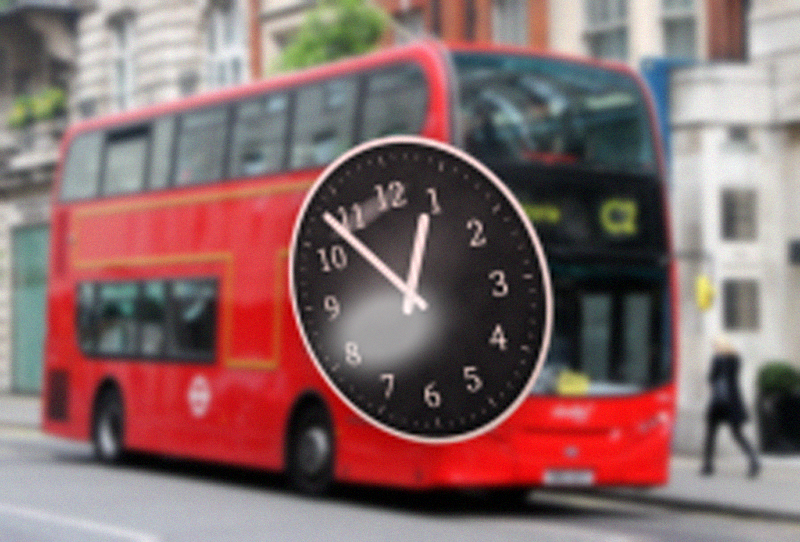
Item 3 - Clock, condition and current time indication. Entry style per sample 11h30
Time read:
12h53
